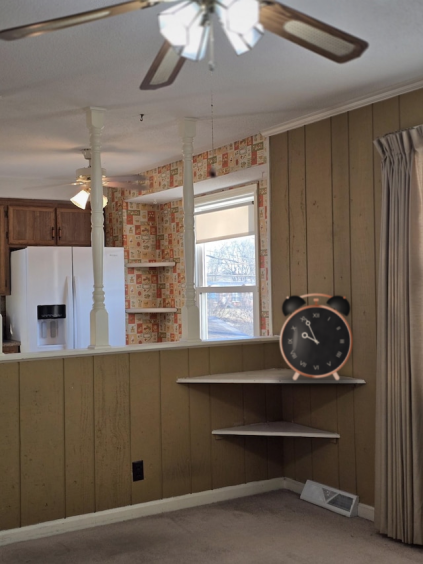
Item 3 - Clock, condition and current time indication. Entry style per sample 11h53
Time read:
9h56
